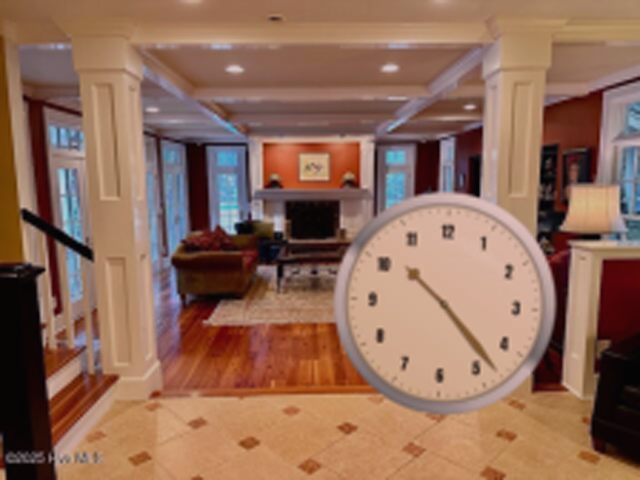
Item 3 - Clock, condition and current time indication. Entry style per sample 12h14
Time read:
10h23
